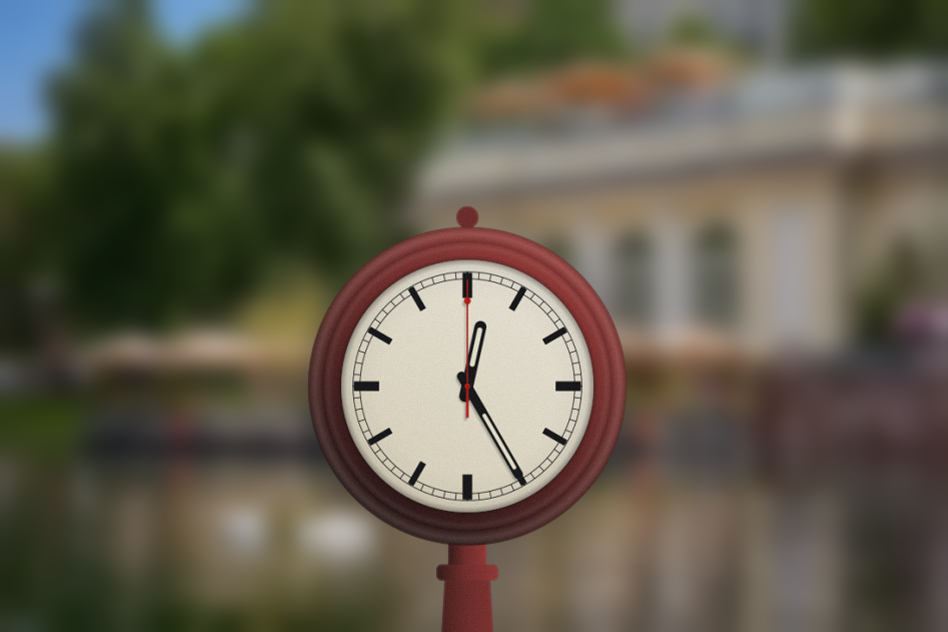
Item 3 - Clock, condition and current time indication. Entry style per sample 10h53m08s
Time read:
12h25m00s
